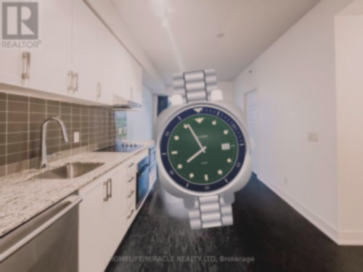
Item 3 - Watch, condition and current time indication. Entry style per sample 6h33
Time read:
7h56
